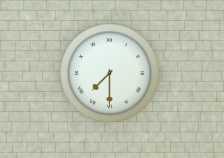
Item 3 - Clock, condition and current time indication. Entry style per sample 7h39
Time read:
7h30
